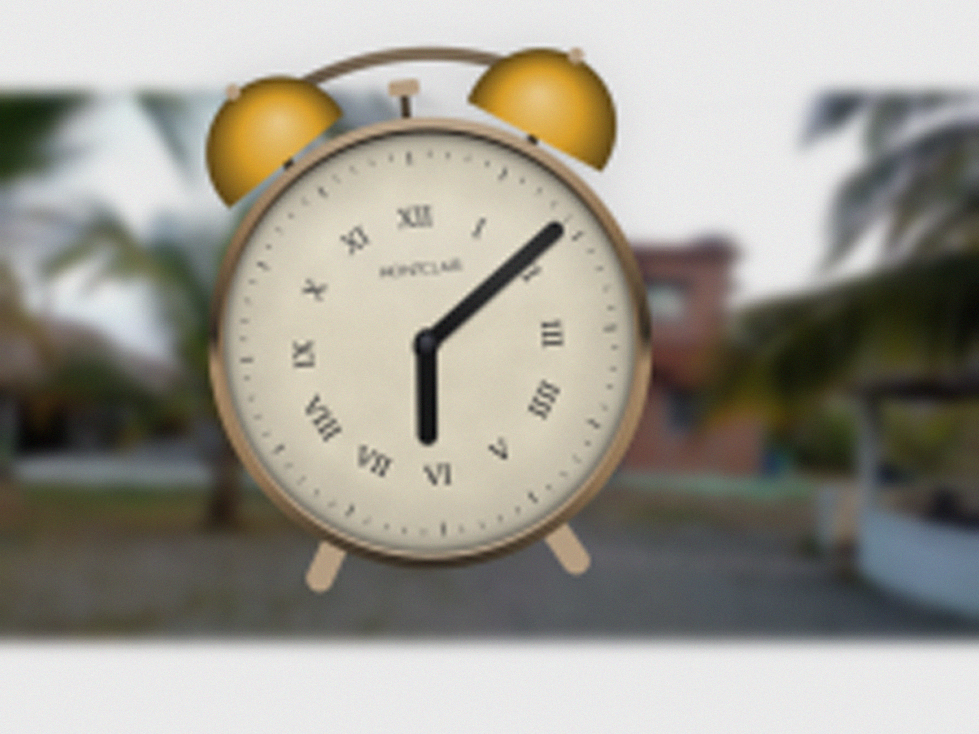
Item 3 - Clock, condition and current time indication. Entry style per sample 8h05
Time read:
6h09
